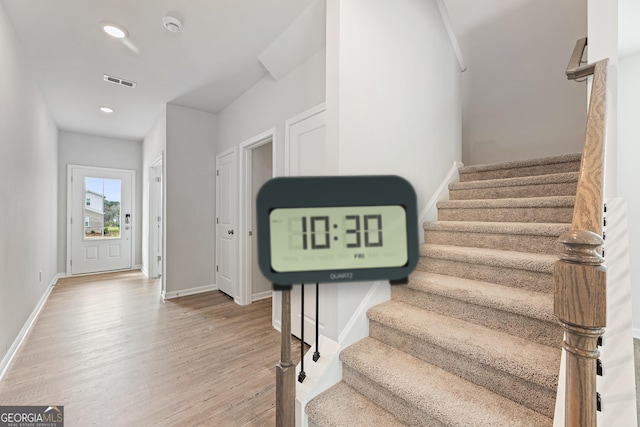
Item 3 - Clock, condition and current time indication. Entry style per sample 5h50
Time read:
10h30
